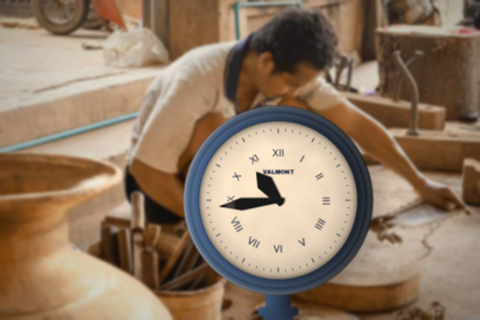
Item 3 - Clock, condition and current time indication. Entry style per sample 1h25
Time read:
10h44
